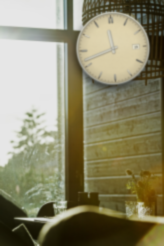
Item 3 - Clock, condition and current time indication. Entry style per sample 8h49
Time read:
11h42
